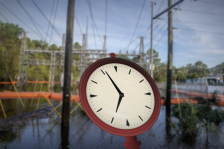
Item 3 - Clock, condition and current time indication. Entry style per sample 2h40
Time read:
6h56
